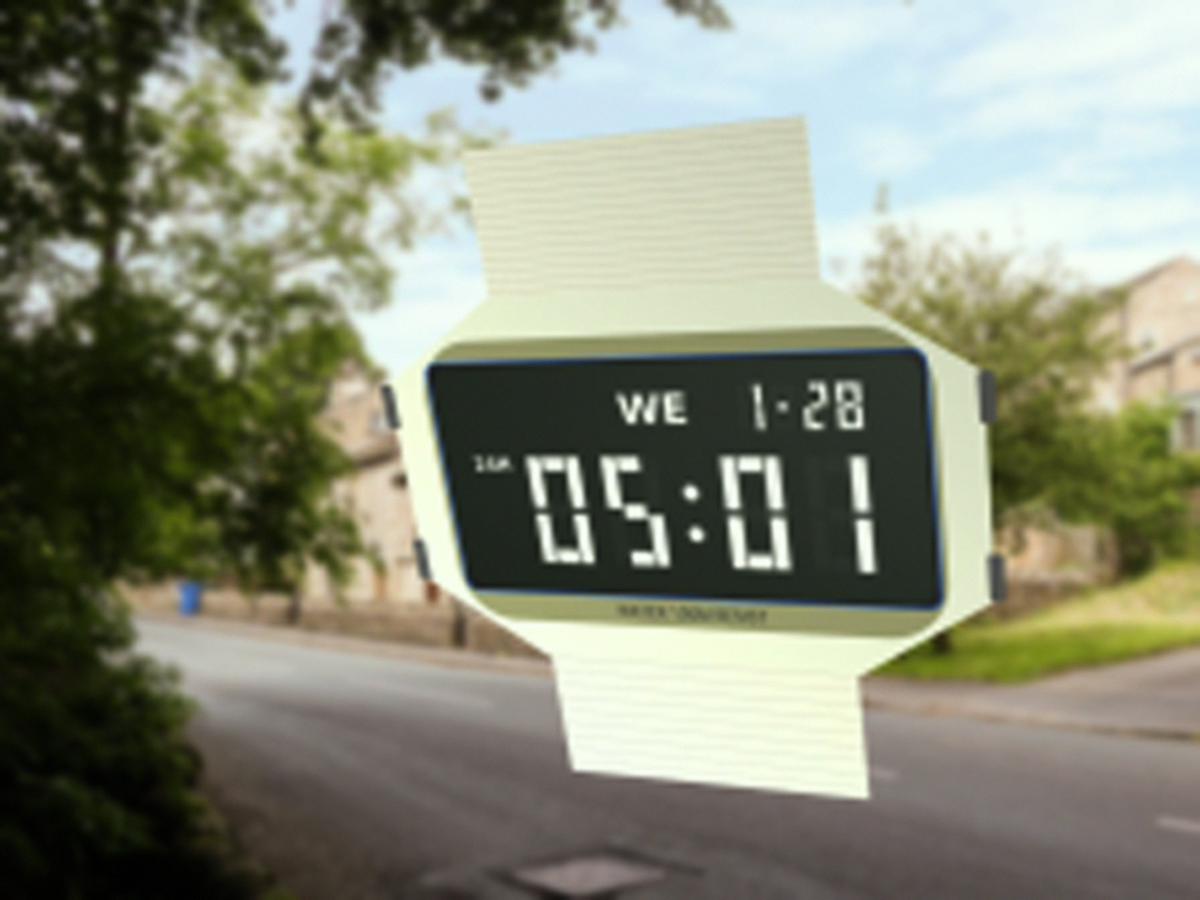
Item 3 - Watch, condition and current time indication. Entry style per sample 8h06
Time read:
5h01
